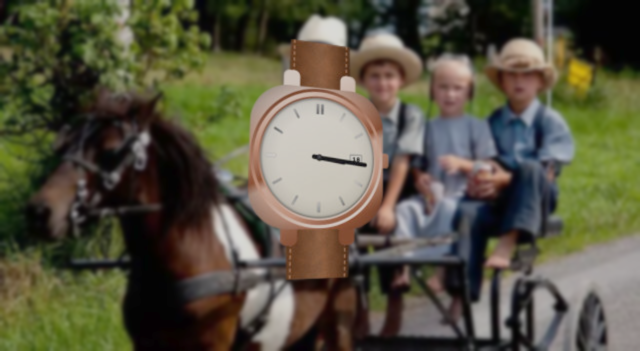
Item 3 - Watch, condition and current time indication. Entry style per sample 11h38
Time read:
3h16
